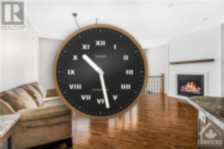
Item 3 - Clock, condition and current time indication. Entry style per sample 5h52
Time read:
10h28
